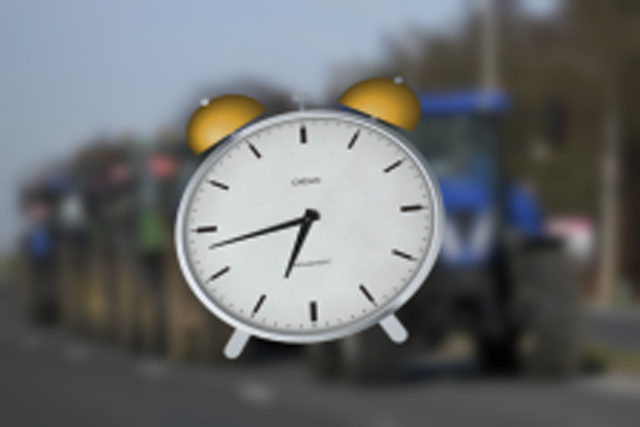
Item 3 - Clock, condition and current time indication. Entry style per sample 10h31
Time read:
6h43
